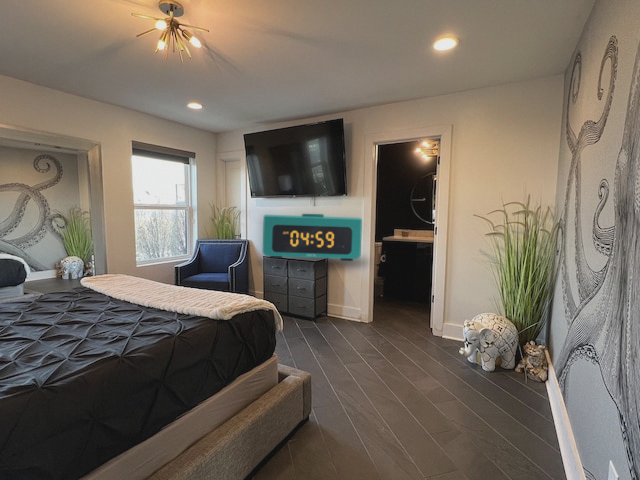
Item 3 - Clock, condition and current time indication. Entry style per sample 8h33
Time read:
4h59
